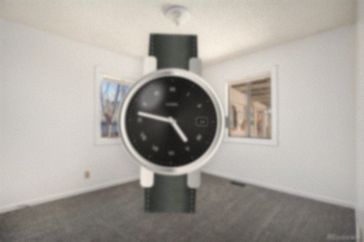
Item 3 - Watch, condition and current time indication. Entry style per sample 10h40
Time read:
4h47
